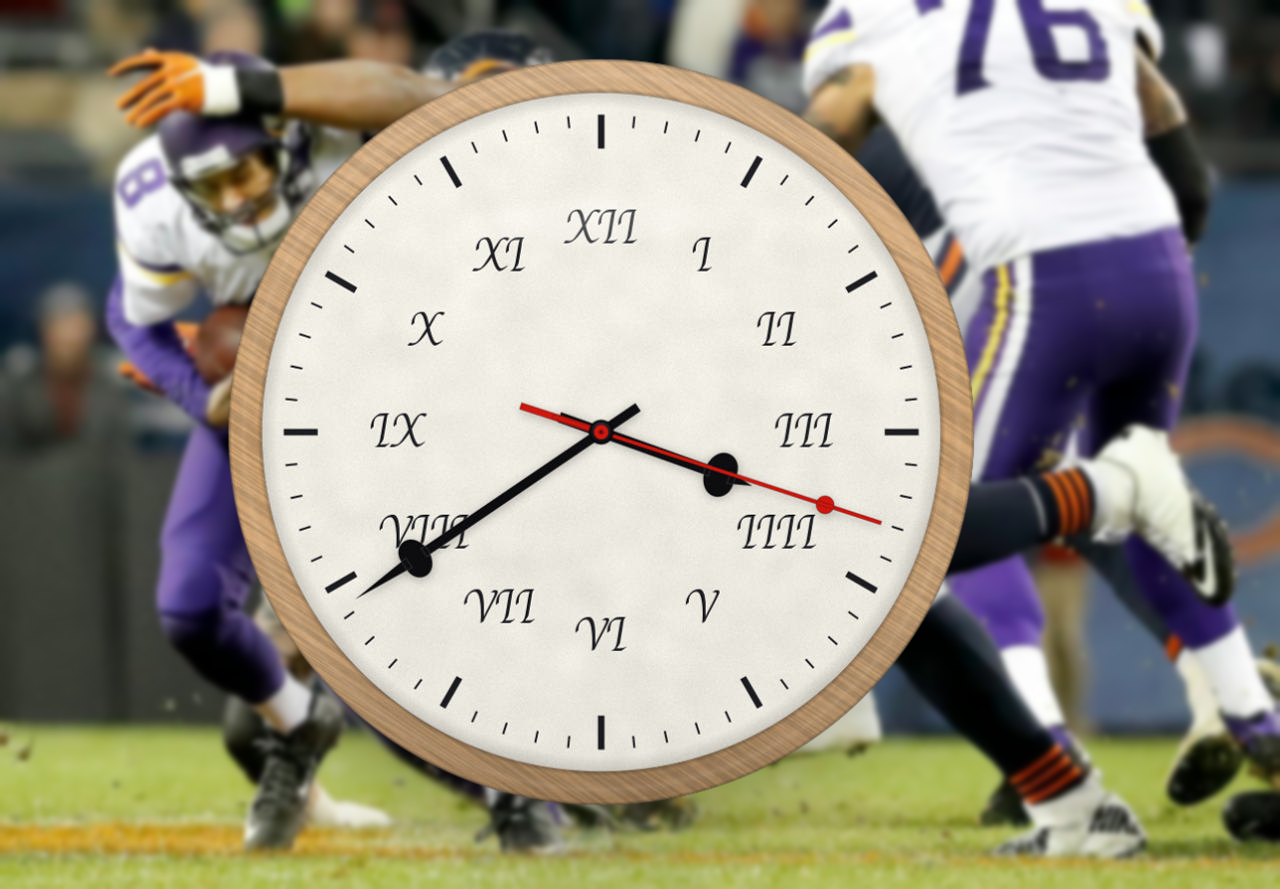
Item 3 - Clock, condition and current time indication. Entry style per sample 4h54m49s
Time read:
3h39m18s
